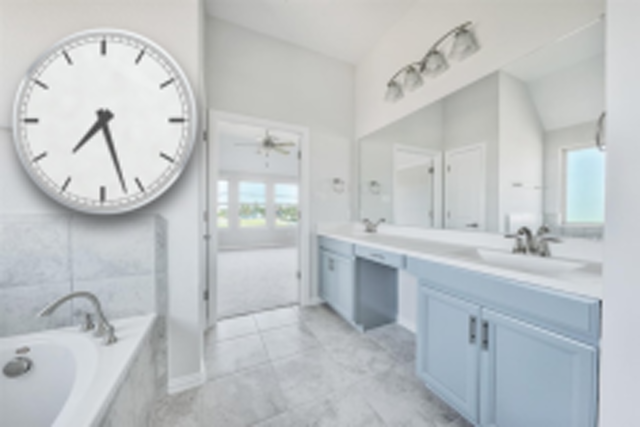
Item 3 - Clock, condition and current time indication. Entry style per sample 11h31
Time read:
7h27
